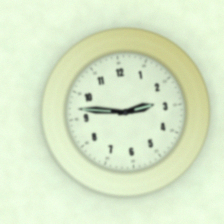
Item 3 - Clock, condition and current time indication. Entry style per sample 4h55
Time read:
2h47
